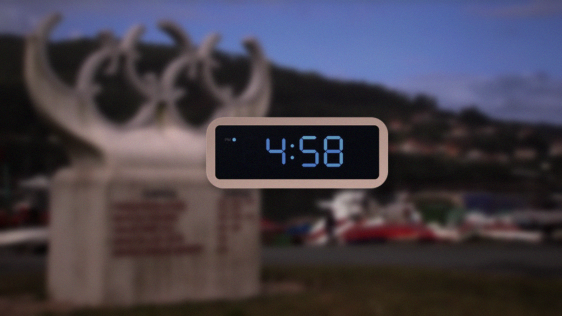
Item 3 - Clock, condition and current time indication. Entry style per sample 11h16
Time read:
4h58
